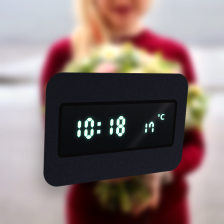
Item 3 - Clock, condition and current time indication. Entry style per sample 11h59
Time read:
10h18
